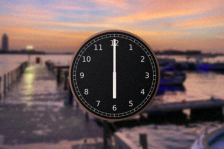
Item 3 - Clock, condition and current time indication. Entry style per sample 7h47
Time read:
6h00
